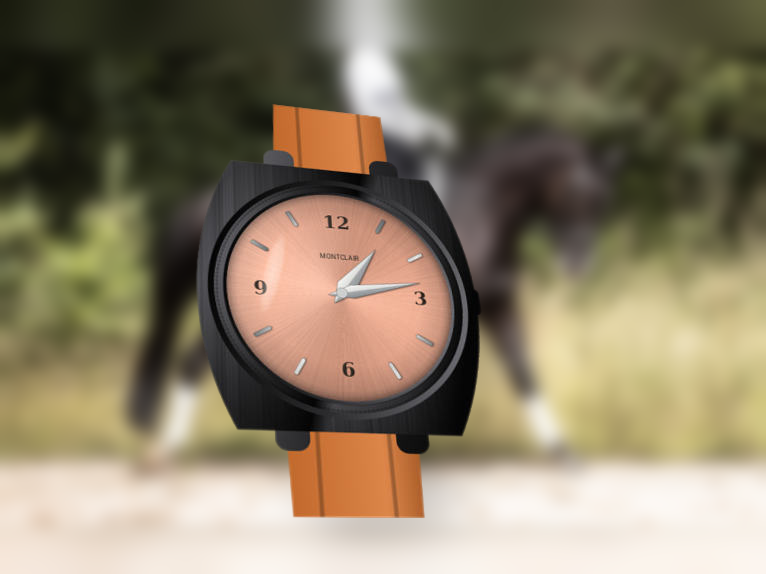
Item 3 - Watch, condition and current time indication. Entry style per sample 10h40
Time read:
1h13
